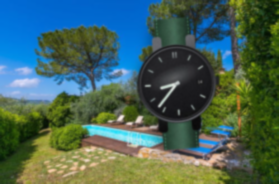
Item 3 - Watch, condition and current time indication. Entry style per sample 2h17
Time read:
8h37
